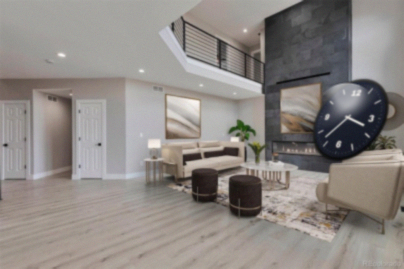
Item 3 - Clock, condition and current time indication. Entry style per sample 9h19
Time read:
3h37
